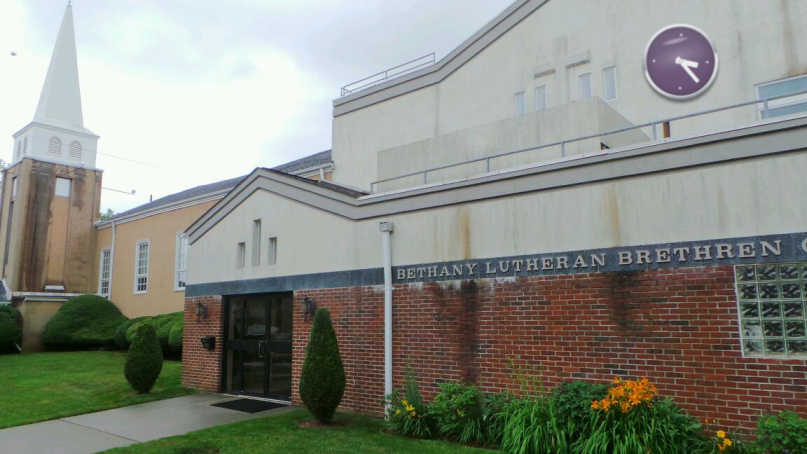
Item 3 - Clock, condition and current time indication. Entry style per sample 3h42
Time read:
3h23
